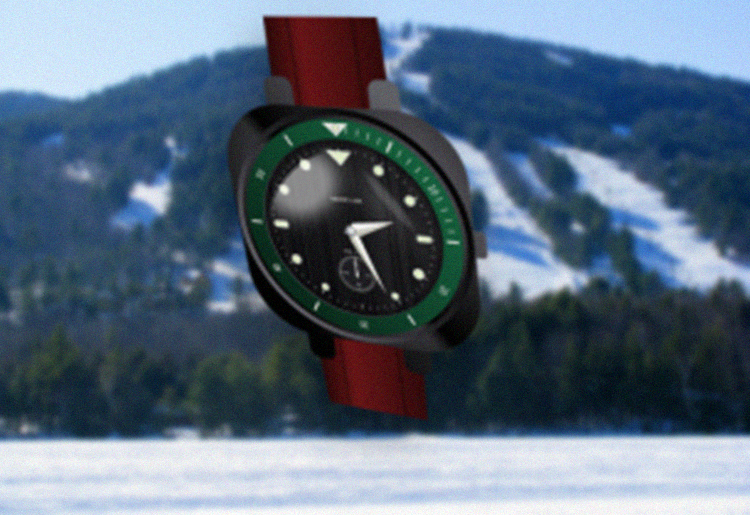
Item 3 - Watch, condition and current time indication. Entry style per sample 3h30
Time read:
2h26
